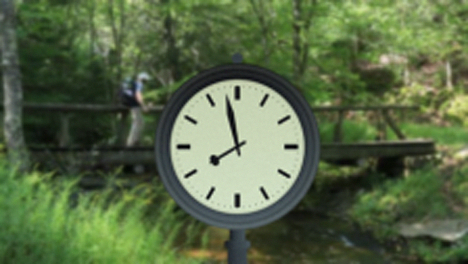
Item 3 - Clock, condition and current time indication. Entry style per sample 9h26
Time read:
7h58
